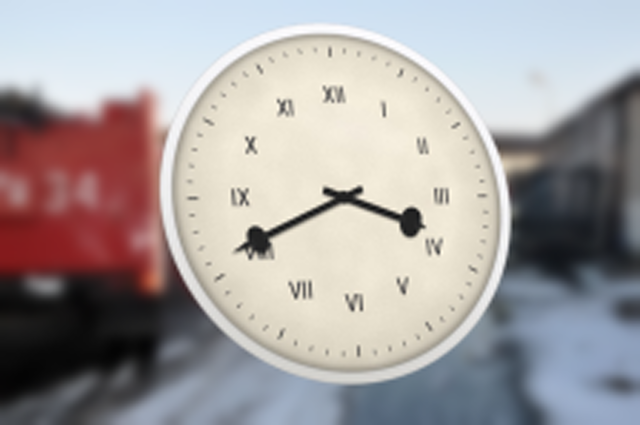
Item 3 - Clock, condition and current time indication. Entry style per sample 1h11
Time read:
3h41
